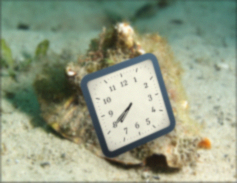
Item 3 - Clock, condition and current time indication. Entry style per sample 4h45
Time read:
7h40
